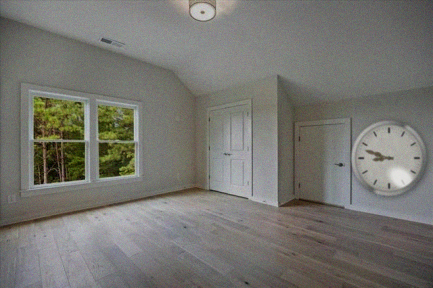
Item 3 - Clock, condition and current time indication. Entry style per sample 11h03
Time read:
8h48
